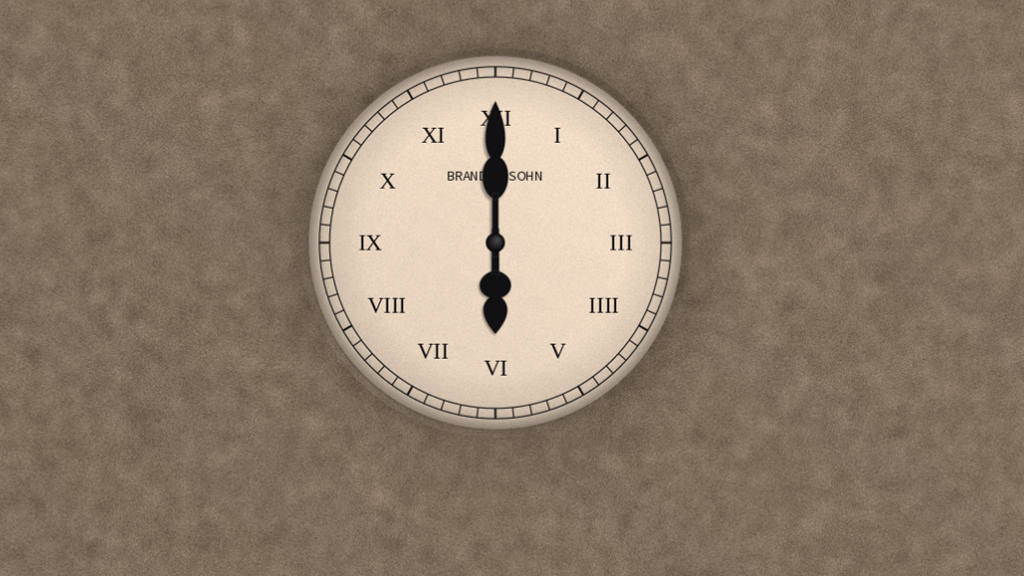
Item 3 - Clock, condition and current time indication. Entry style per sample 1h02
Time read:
6h00
